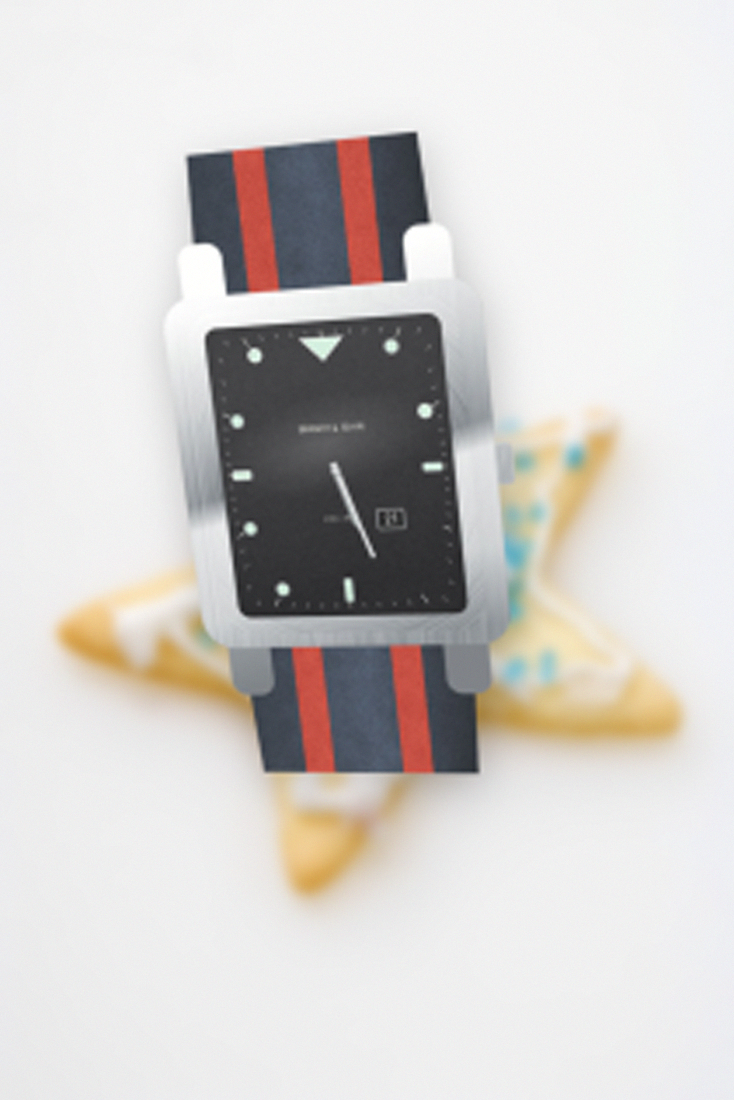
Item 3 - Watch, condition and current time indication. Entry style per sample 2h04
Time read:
5h27
